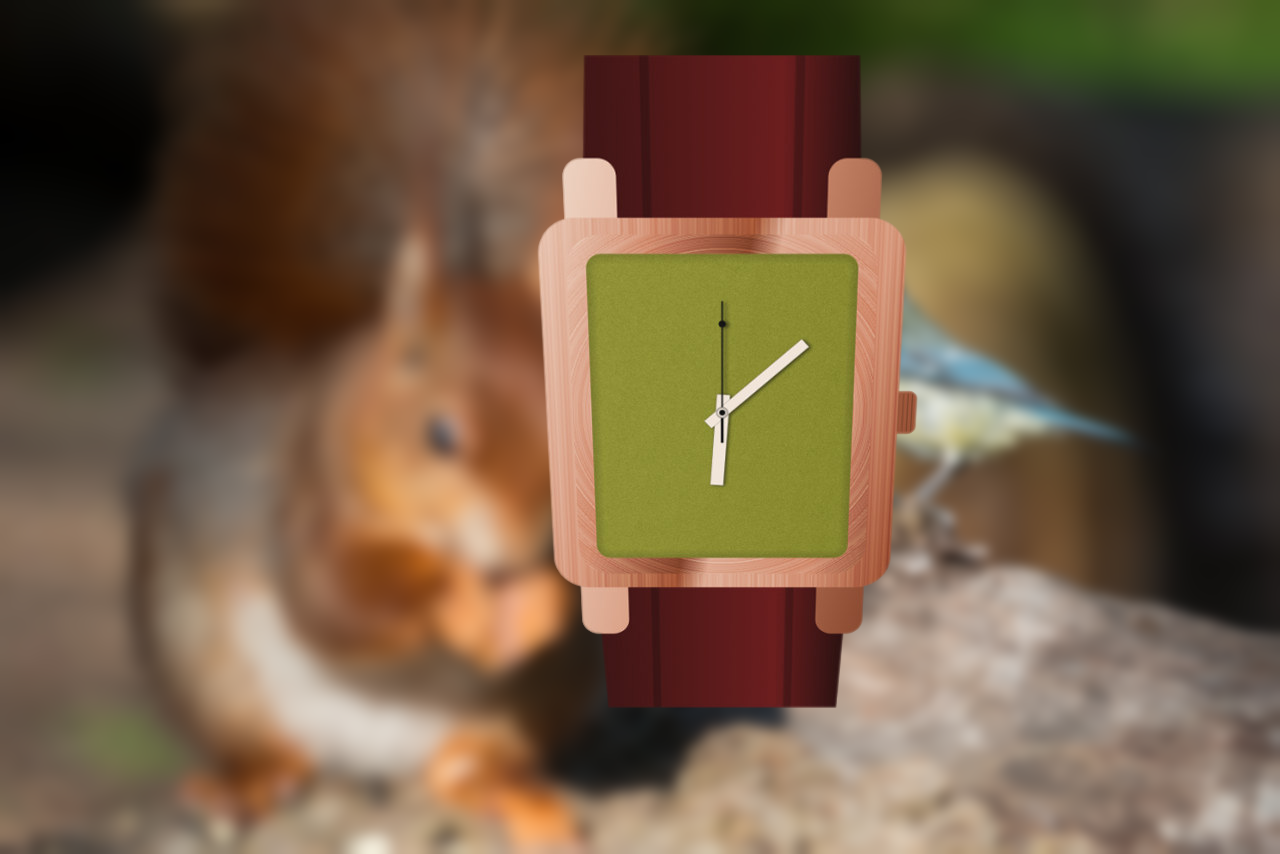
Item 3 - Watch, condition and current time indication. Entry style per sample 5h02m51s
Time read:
6h08m00s
